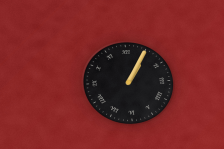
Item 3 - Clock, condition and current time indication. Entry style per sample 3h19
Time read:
1h05
